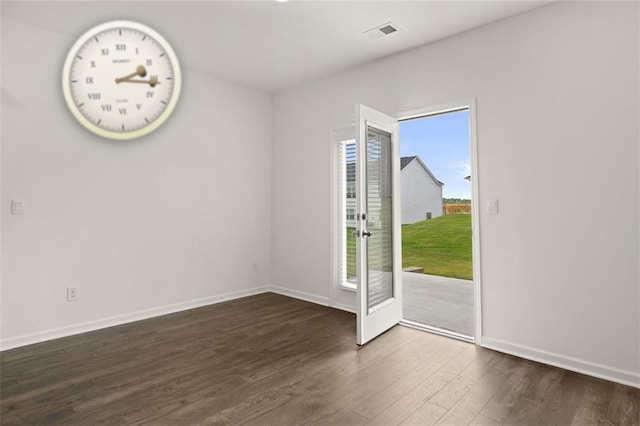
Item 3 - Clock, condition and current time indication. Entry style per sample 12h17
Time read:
2h16
